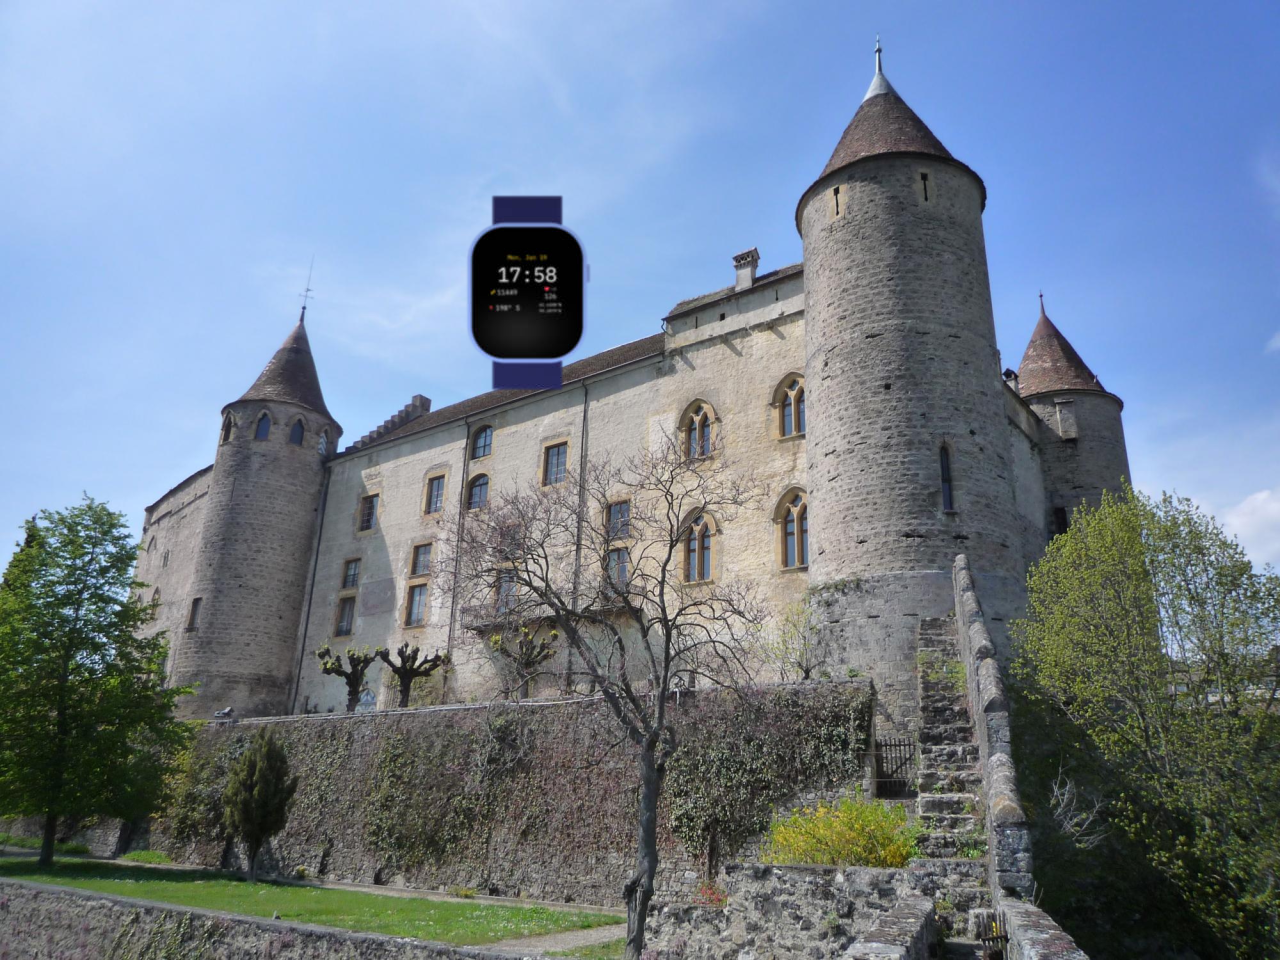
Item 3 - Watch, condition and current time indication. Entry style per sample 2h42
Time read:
17h58
